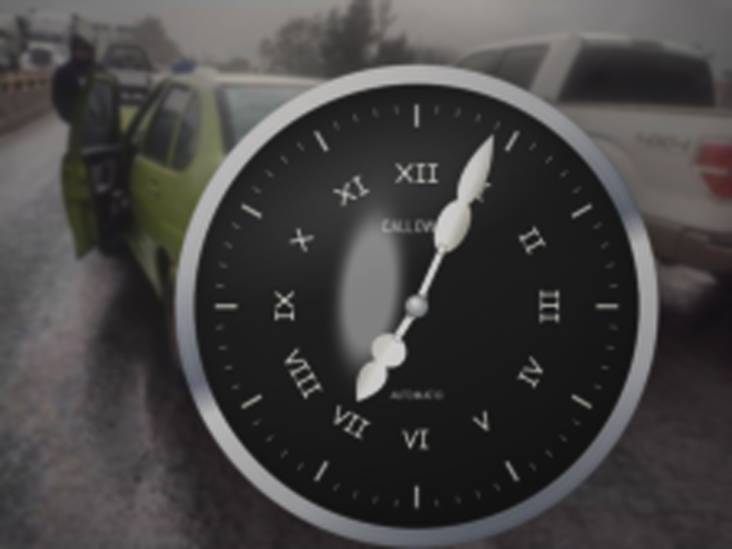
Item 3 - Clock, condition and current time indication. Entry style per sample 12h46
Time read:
7h04
